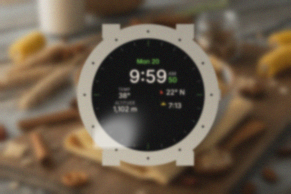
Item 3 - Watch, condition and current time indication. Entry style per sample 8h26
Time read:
9h59
